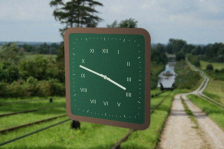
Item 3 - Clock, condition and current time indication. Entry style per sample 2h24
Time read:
3h48
